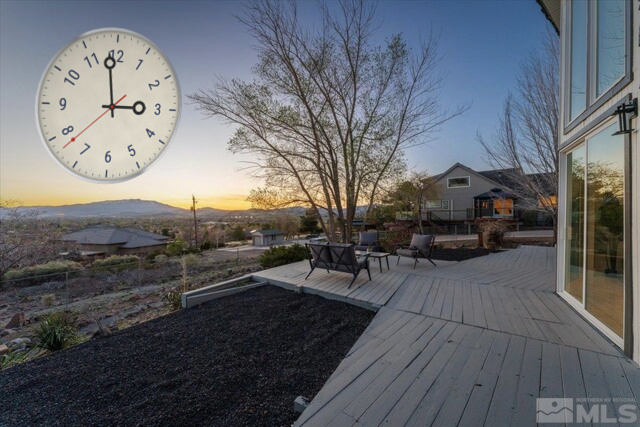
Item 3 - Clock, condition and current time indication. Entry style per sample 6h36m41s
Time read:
2h58m38s
